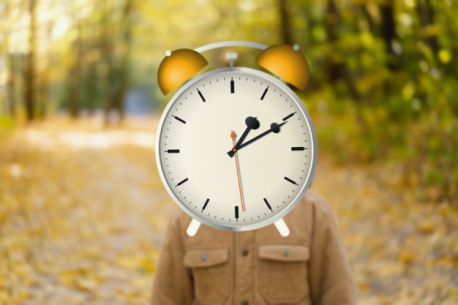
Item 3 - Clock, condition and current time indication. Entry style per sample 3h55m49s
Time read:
1h10m29s
